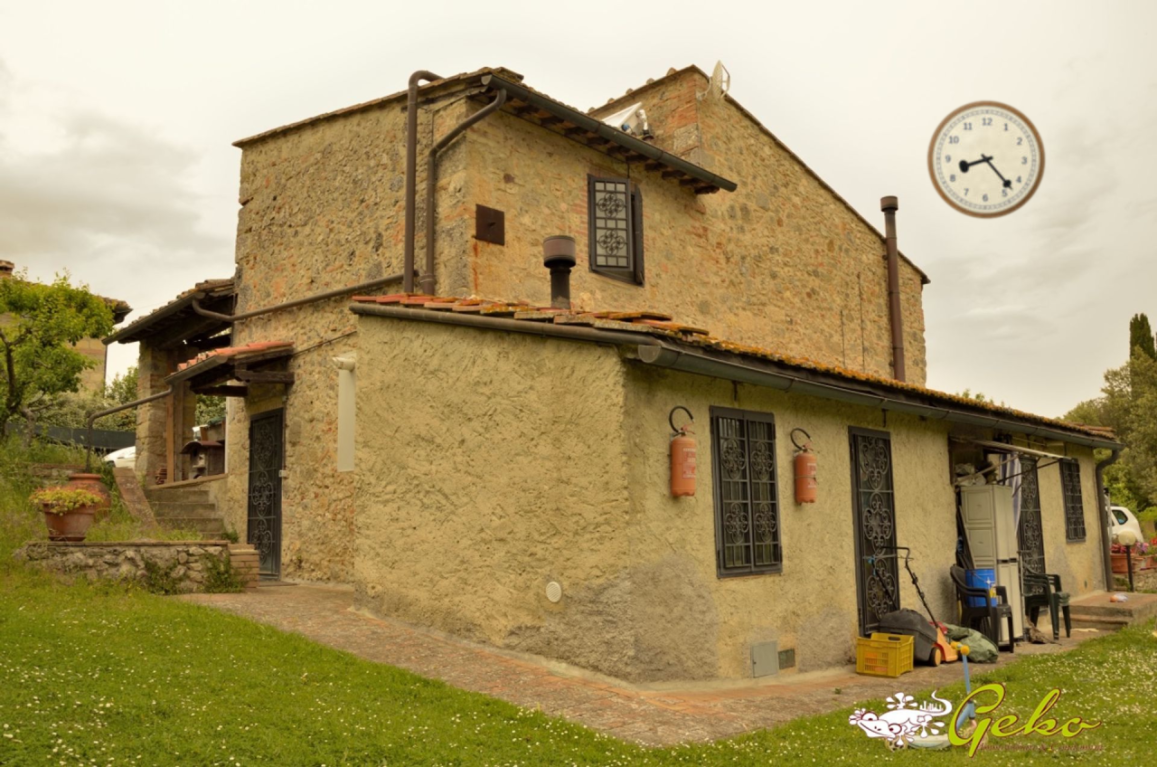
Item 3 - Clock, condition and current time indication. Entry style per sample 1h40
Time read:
8h23
